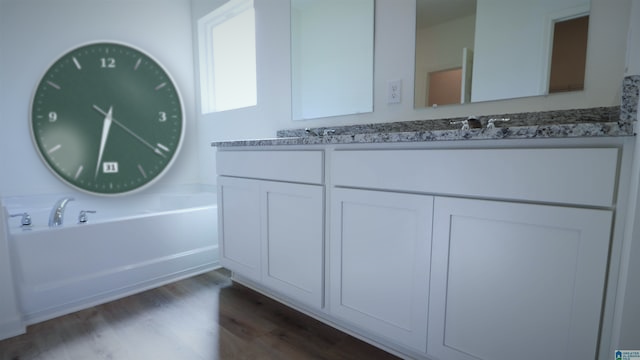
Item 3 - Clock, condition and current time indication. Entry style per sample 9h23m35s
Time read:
6h32m21s
